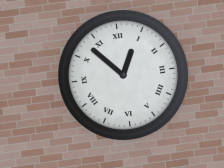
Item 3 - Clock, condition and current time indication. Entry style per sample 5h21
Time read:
12h53
